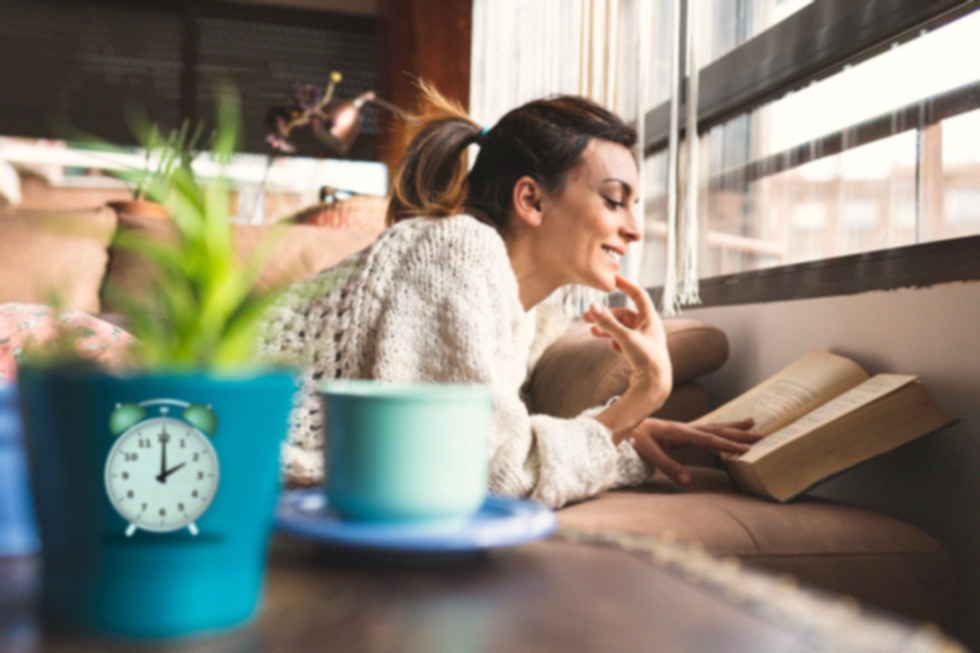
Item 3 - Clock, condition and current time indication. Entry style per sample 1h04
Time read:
2h00
